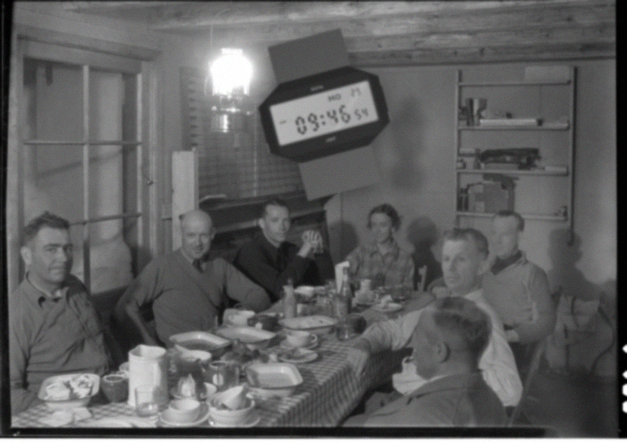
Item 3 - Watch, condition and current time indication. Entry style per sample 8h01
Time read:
9h46
